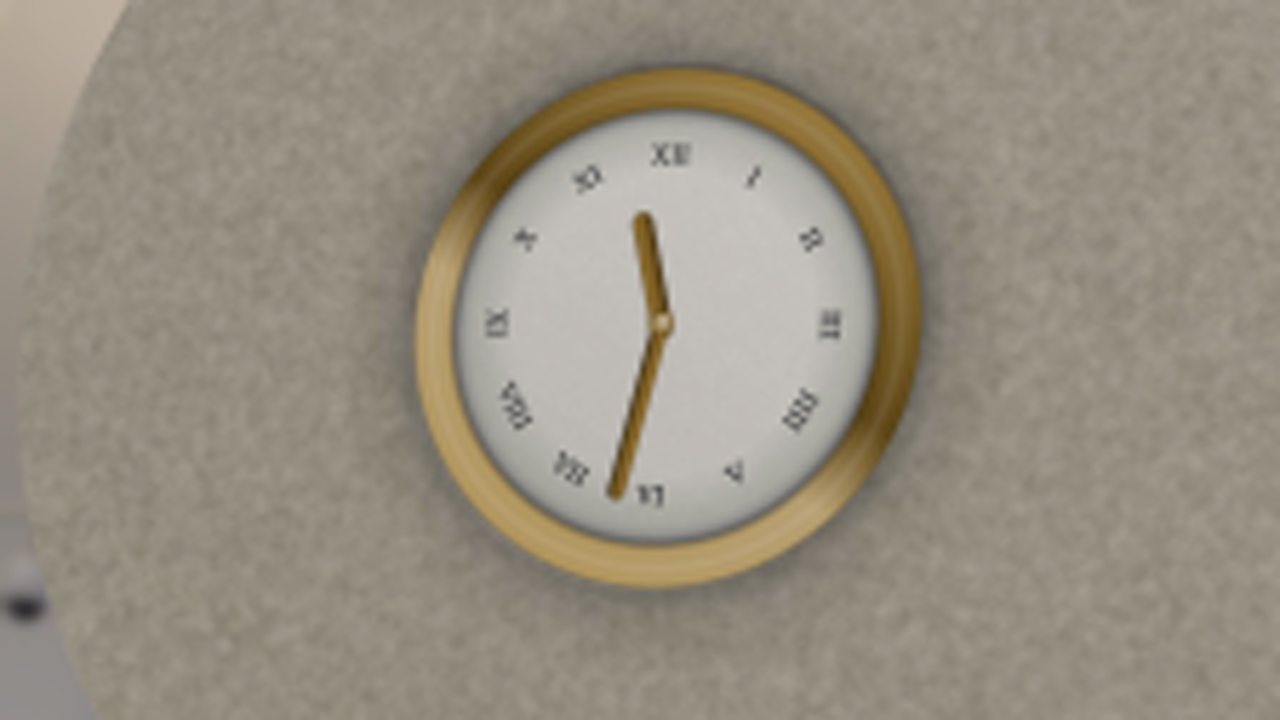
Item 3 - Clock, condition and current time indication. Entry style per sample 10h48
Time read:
11h32
